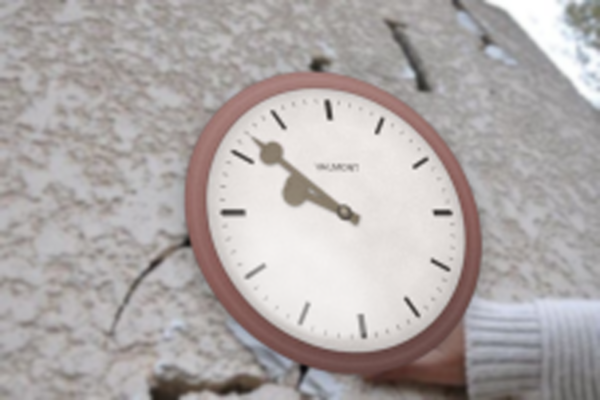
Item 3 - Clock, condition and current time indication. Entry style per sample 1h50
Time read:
9h52
